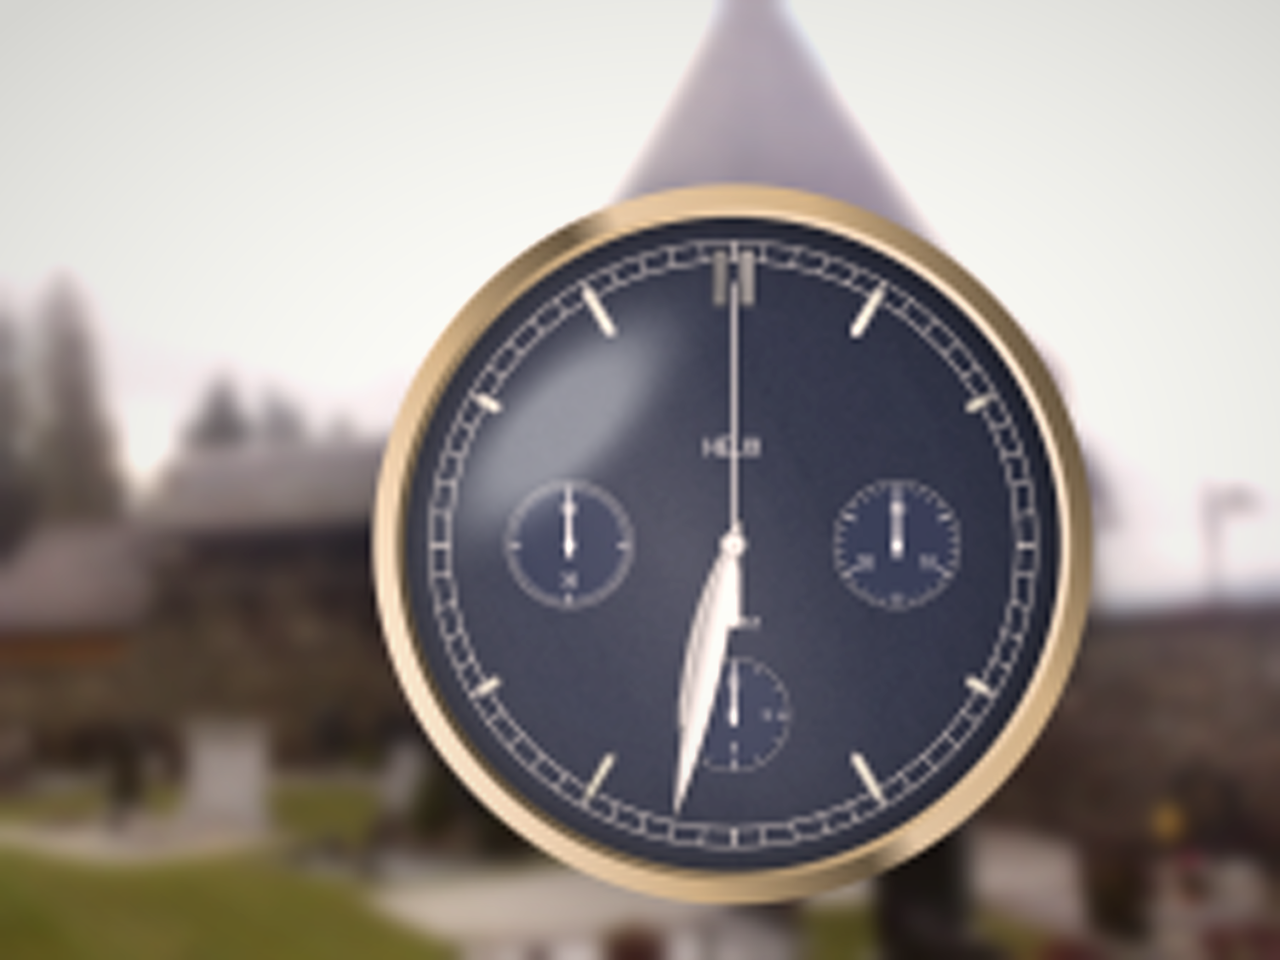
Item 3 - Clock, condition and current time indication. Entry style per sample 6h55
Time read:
6h32
